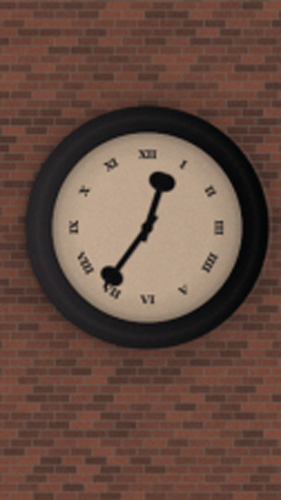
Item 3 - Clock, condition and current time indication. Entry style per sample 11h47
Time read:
12h36
